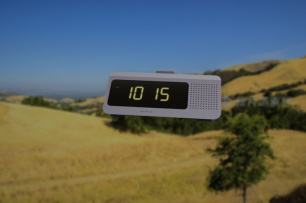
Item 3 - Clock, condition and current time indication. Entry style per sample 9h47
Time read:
10h15
